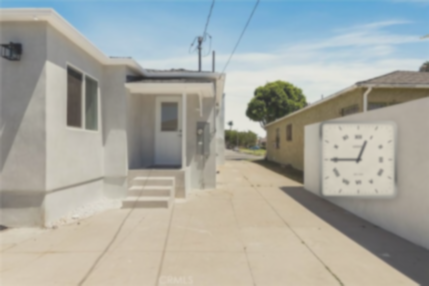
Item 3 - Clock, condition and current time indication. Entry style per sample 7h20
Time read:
12h45
